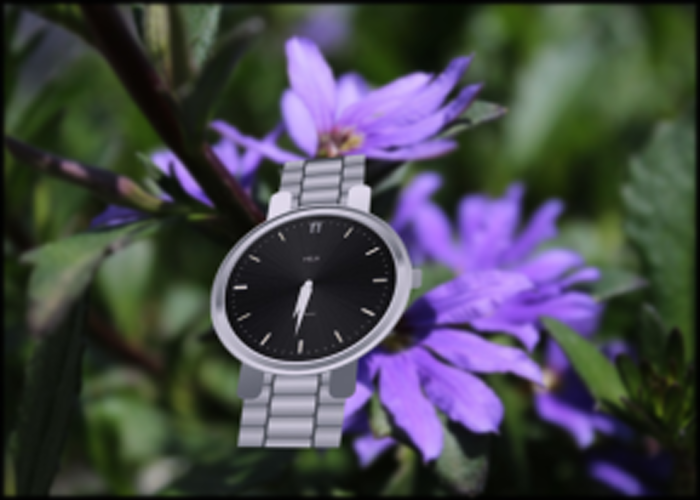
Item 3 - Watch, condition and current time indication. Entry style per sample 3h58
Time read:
6h31
